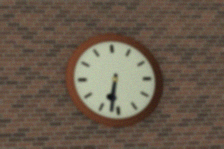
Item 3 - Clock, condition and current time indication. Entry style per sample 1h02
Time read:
6h32
